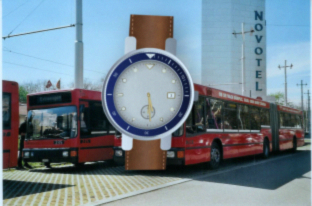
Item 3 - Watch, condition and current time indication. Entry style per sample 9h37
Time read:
5h29
